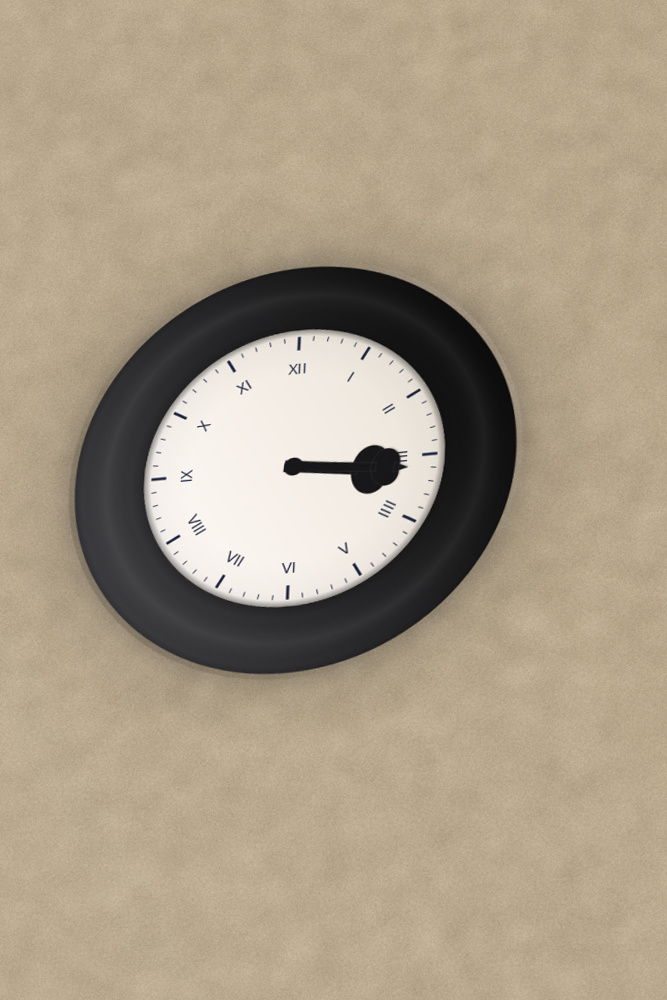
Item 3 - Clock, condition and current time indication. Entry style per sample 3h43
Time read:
3h16
